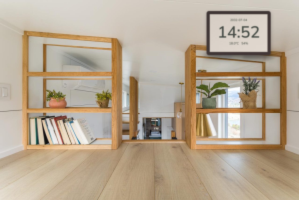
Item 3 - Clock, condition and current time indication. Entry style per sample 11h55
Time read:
14h52
